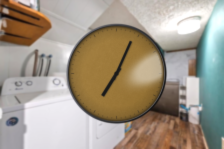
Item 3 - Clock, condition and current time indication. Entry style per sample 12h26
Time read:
7h04
